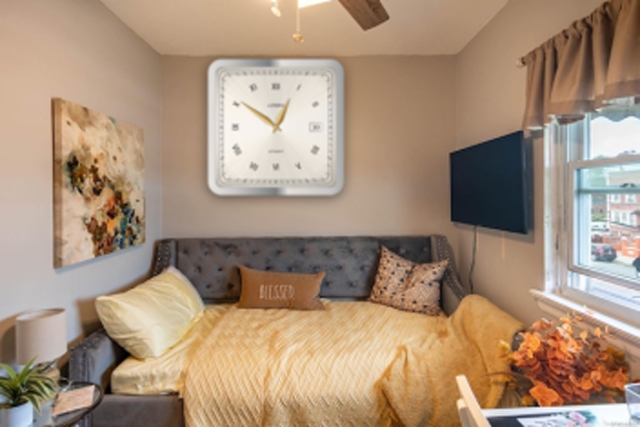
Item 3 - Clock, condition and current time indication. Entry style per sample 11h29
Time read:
12h51
